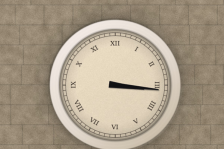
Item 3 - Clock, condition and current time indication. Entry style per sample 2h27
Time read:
3h16
